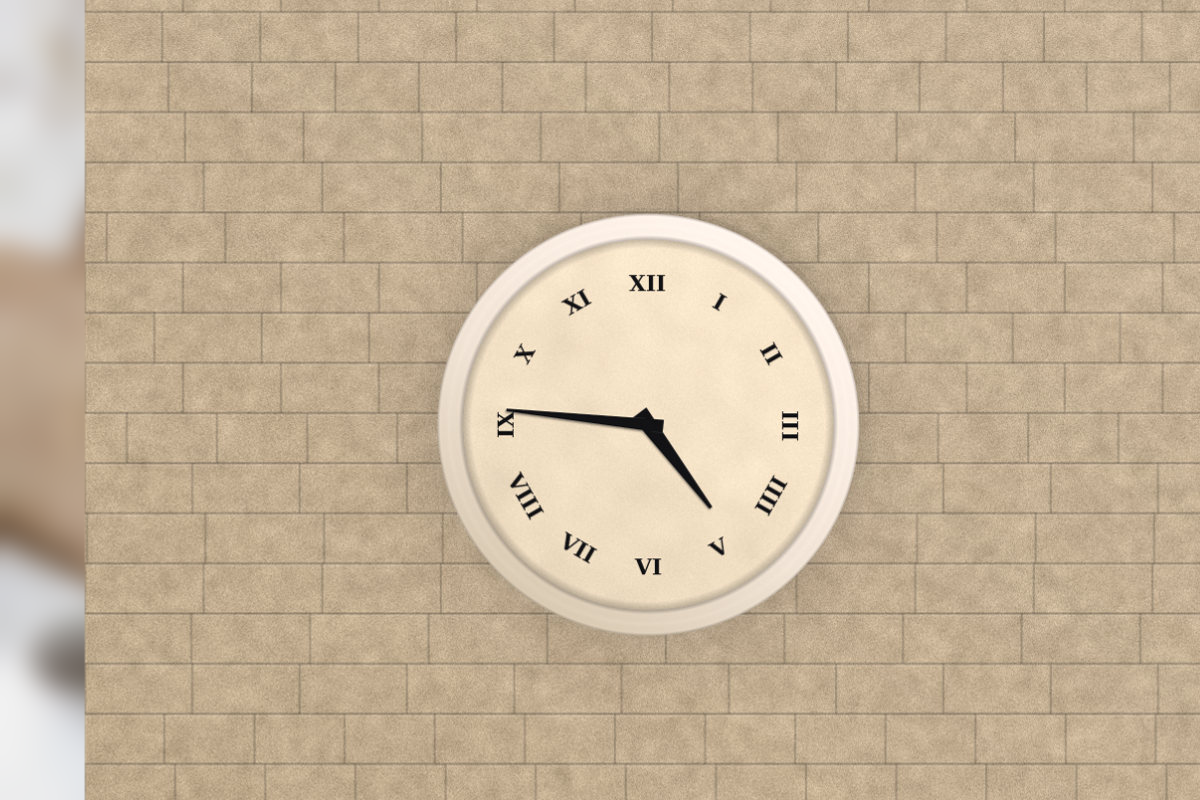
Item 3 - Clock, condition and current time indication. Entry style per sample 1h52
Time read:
4h46
